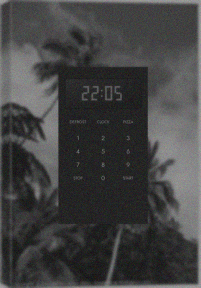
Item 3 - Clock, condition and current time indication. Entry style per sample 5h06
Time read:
22h05
